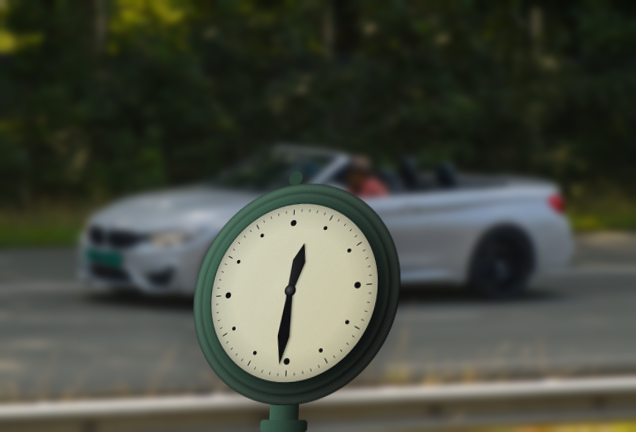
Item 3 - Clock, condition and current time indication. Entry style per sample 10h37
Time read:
12h31
